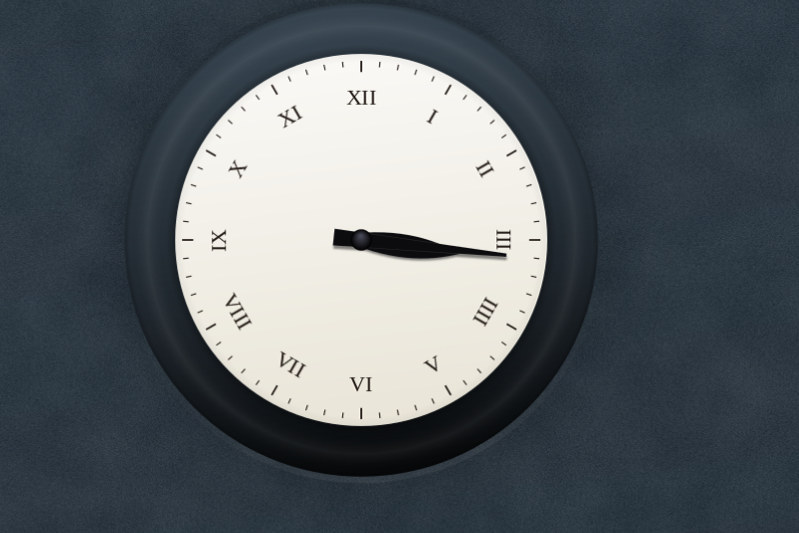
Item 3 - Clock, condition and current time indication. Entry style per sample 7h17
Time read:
3h16
